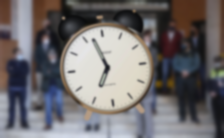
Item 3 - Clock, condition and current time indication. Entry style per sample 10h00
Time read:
6h57
